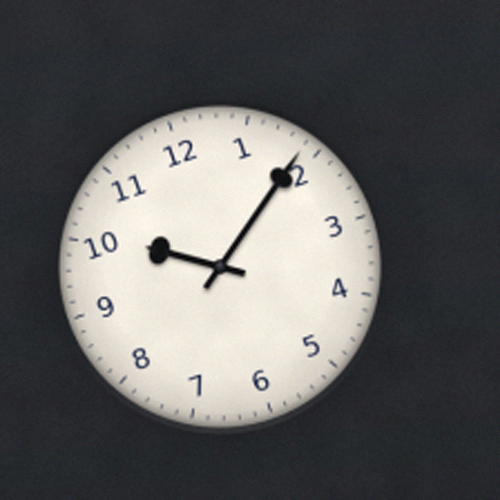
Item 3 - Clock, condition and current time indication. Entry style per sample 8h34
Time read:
10h09
